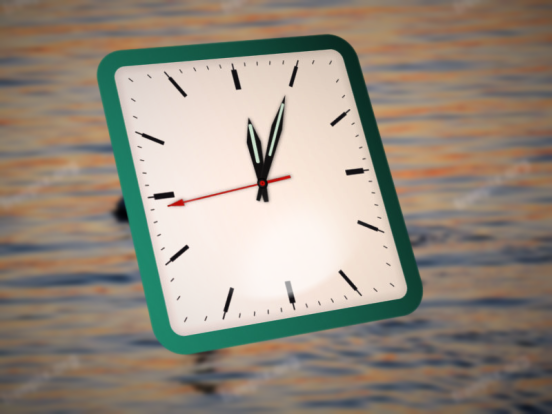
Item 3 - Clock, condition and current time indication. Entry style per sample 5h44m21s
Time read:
12h04m44s
